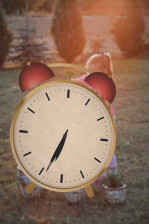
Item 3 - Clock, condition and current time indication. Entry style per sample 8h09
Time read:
6h34
